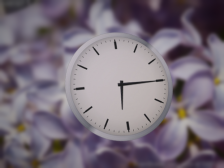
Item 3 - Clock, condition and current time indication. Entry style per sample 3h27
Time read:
6h15
